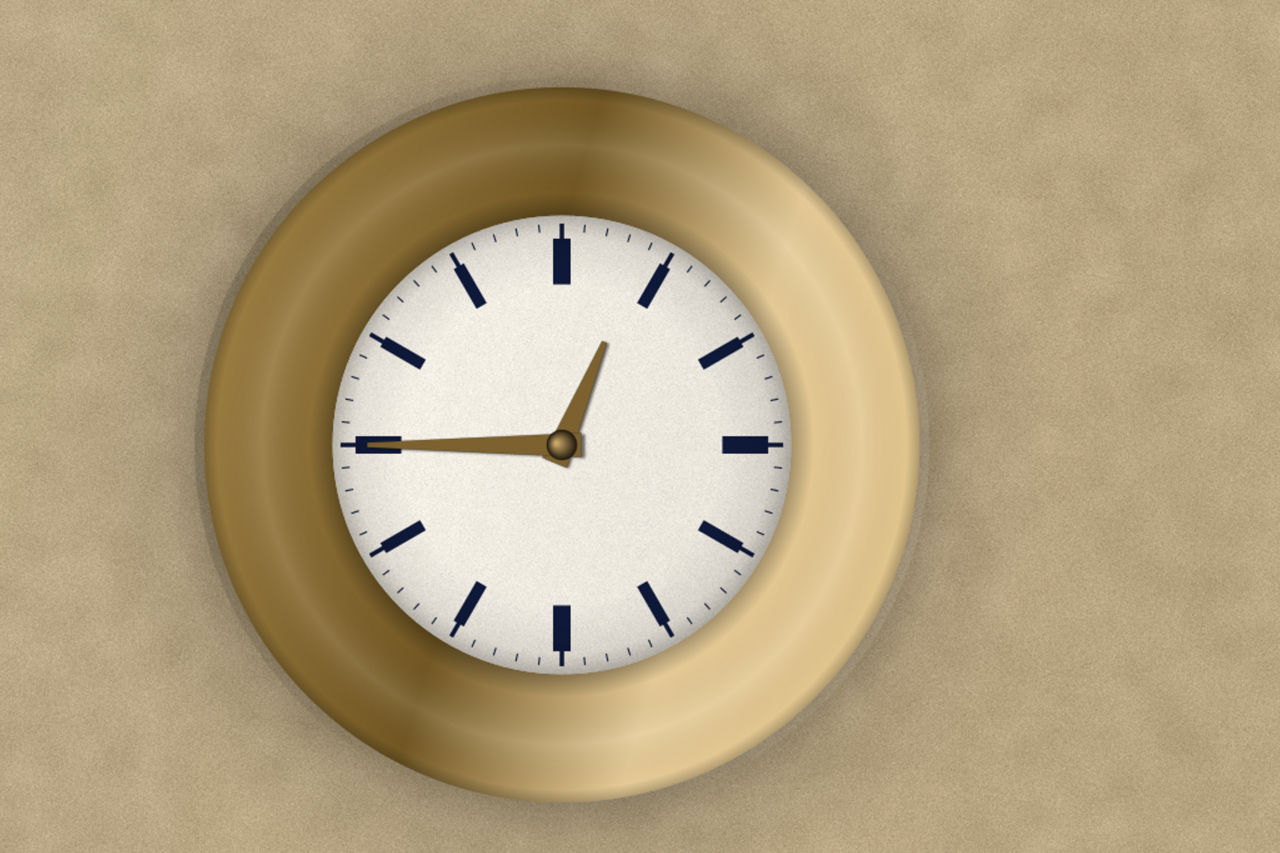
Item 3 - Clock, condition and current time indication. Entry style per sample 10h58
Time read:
12h45
